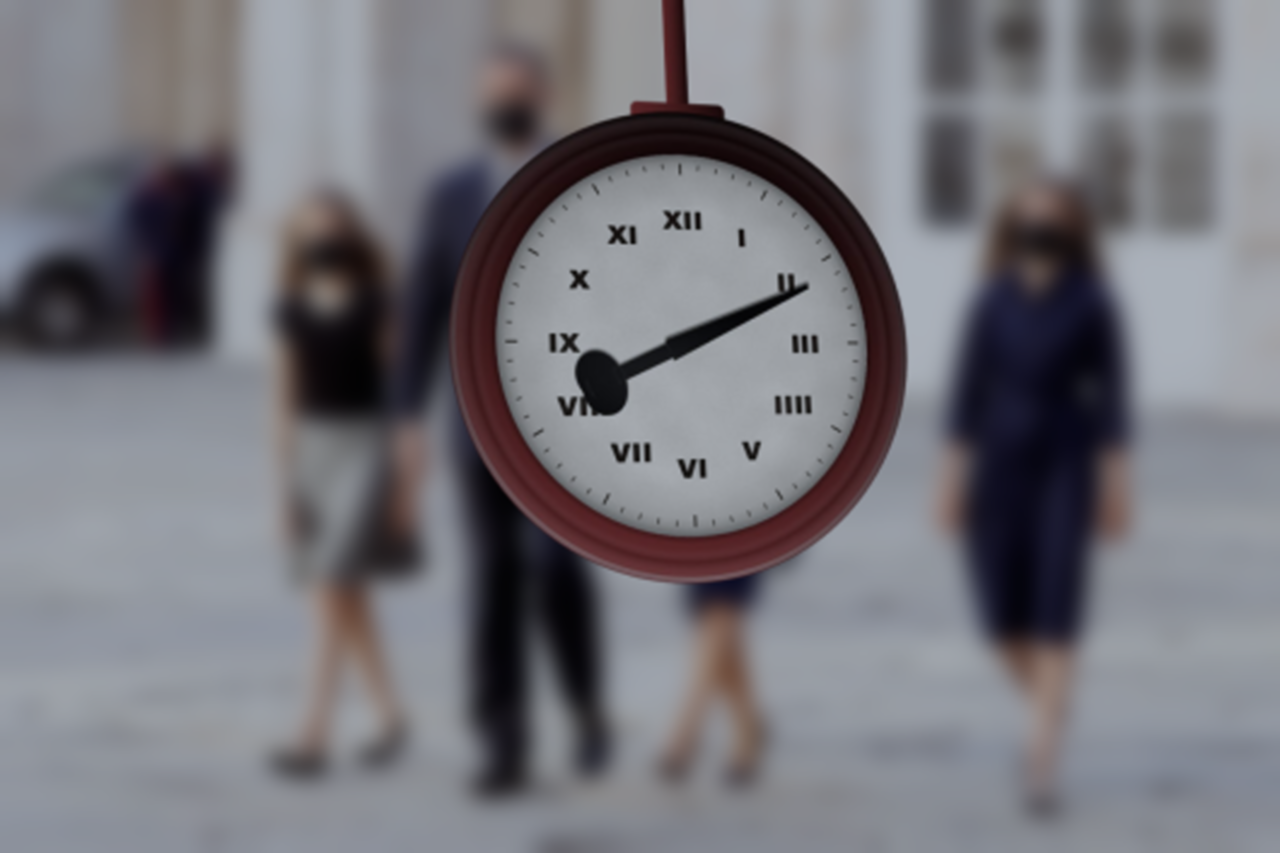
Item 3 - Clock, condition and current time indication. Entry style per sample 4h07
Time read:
8h11
